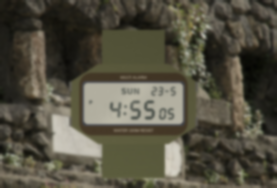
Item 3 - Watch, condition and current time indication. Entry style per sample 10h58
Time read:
4h55
